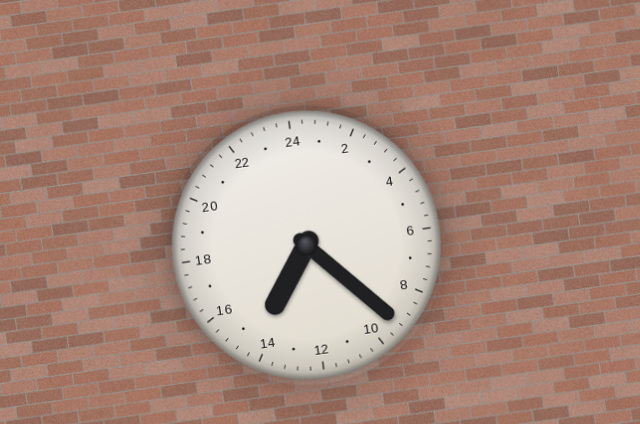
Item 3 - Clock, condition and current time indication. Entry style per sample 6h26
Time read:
14h23
